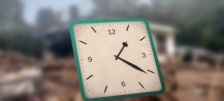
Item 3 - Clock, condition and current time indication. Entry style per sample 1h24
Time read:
1h21
